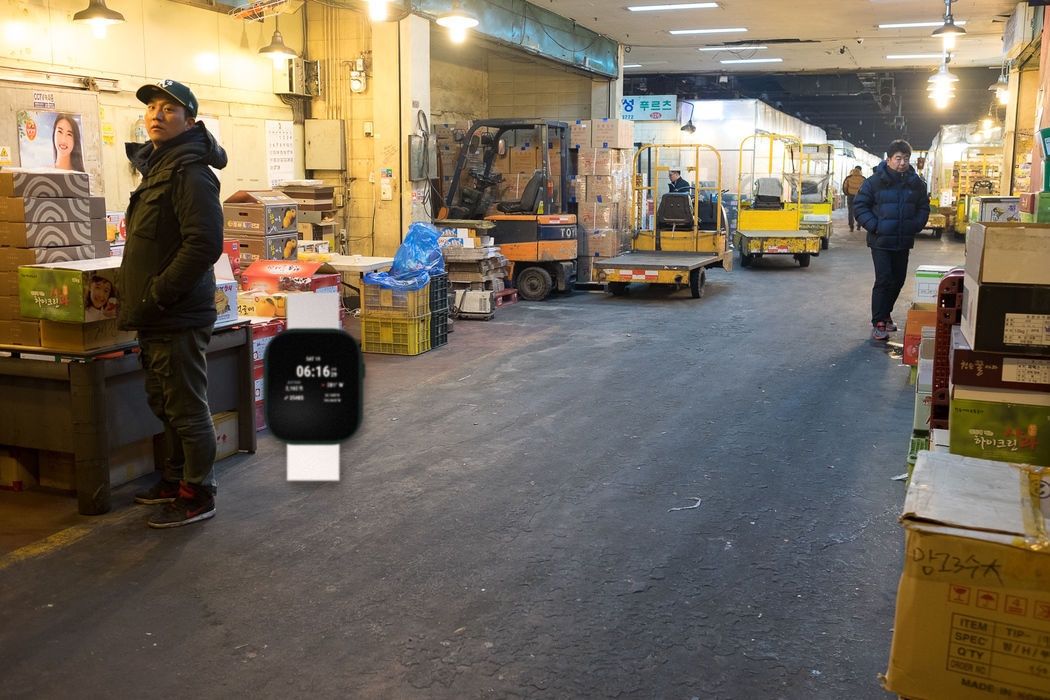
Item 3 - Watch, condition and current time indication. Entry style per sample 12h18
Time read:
6h16
